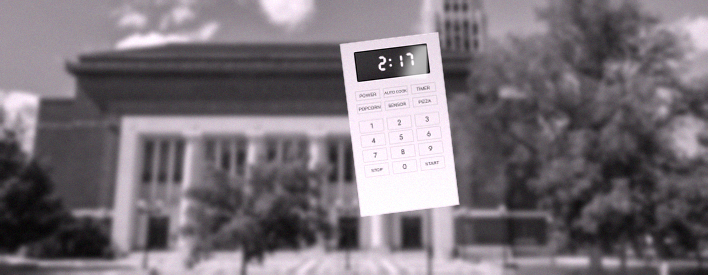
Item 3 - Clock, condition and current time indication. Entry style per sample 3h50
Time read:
2h17
